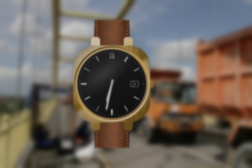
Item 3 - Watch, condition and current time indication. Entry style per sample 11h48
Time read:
6h32
